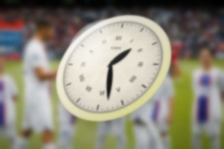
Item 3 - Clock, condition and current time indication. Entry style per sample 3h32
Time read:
1h28
